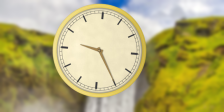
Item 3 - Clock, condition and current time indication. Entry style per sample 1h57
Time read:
9h25
